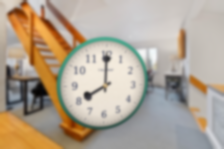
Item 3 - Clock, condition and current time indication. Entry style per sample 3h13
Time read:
8h00
